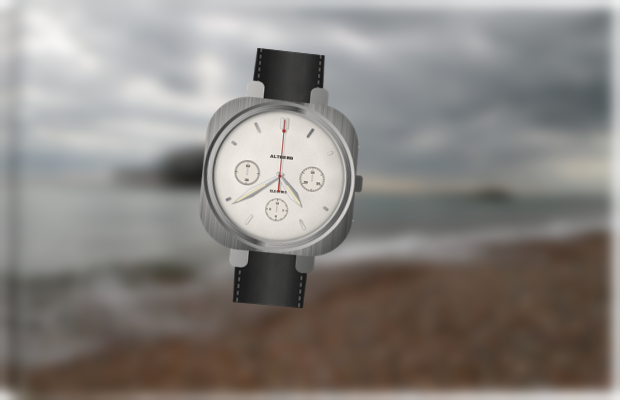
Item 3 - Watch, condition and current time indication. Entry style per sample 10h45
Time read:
4h39
